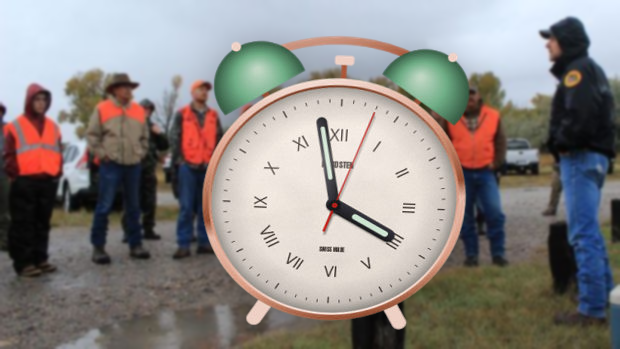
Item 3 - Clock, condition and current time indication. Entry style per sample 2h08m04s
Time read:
3h58m03s
